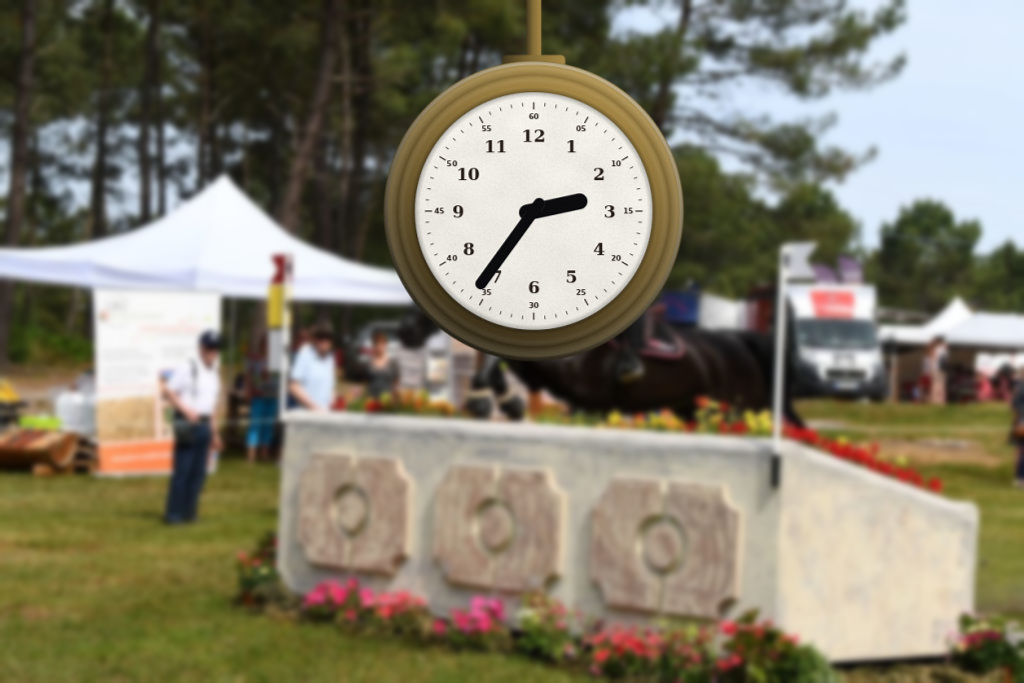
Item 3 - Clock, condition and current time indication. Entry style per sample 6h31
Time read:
2h36
